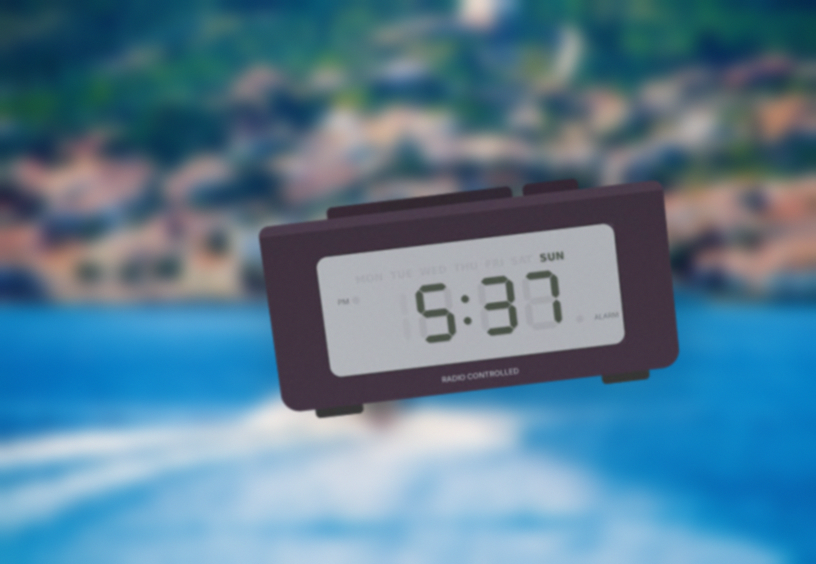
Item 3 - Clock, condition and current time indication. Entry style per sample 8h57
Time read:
5h37
